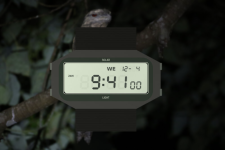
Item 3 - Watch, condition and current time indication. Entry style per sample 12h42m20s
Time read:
9h41m00s
